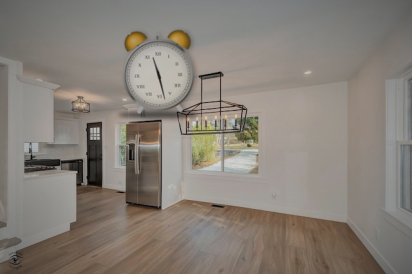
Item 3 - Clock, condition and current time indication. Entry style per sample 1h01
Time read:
11h28
